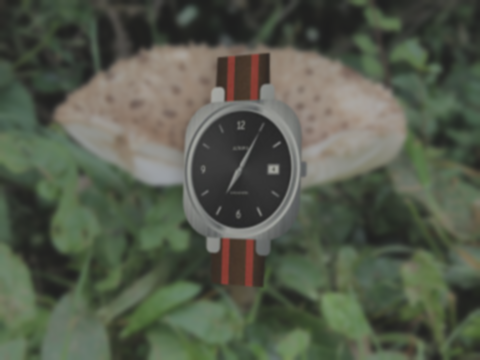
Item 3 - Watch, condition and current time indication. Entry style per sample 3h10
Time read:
7h05
